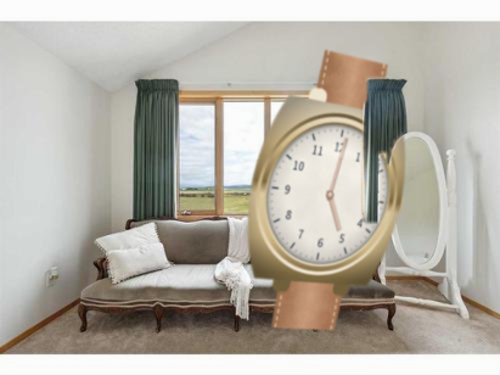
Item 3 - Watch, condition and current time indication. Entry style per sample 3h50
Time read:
5h01
